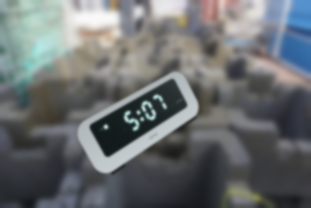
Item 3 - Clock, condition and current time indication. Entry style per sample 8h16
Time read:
5h07
